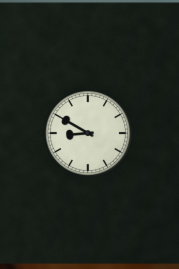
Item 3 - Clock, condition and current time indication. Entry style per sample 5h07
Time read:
8h50
